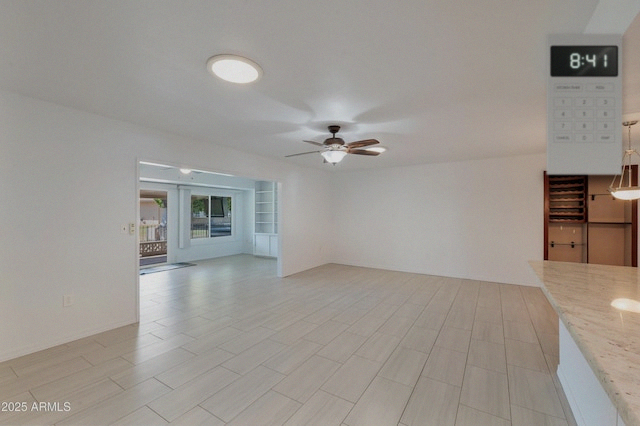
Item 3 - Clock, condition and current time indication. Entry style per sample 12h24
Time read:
8h41
